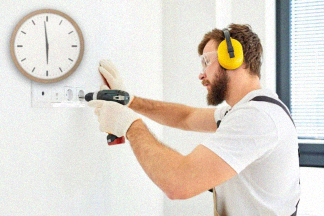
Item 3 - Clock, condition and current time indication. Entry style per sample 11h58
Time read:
5h59
